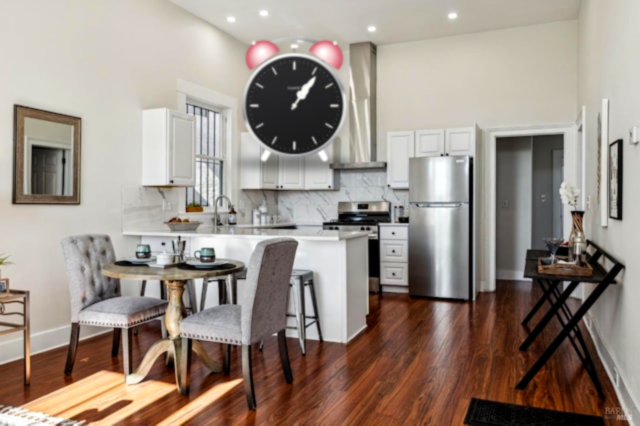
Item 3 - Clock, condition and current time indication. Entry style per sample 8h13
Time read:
1h06
